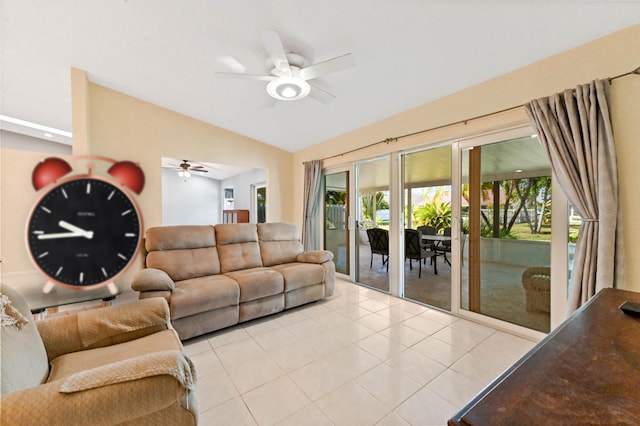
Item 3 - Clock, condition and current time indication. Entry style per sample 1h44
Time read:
9h44
